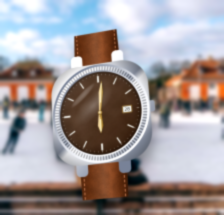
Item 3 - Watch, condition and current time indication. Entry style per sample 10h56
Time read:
6h01
